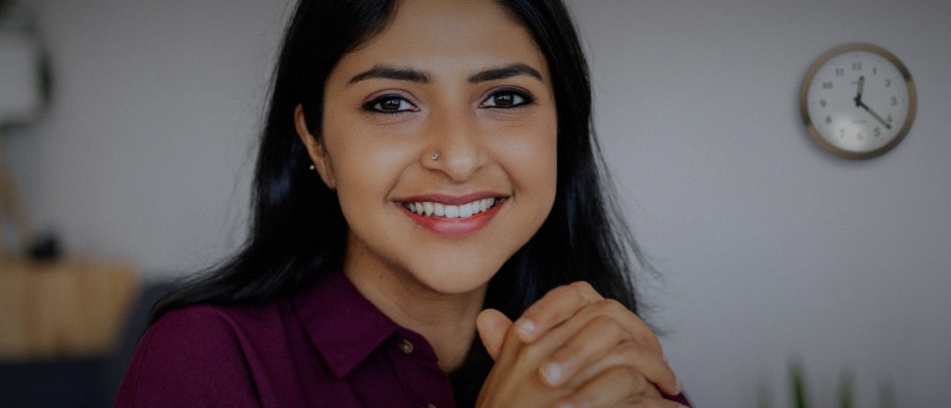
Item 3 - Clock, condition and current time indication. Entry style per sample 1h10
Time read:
12h22
